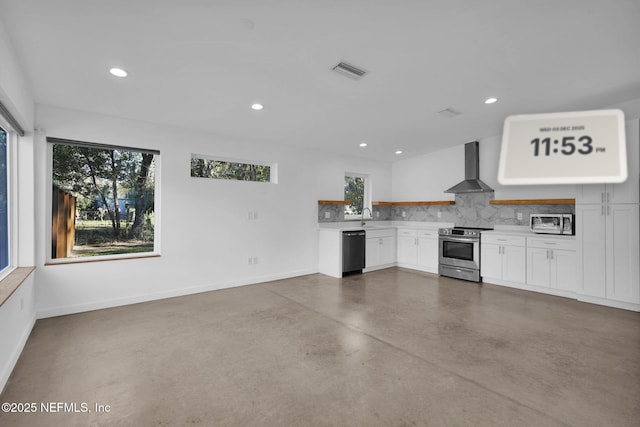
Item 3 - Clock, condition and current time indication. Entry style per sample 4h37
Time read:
11h53
